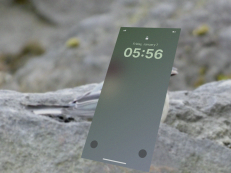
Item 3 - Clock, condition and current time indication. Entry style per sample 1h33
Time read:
5h56
